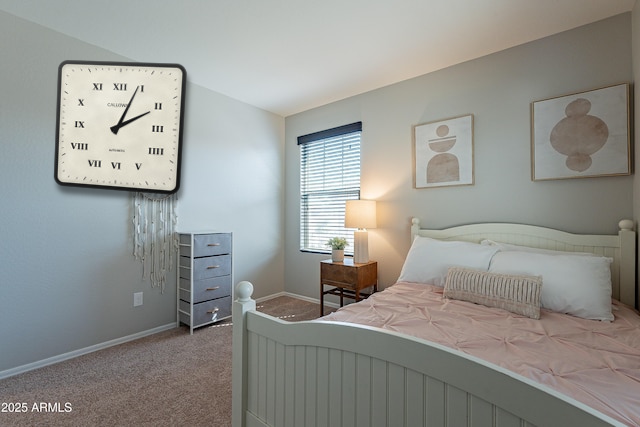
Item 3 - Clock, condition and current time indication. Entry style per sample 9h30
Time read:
2h04
